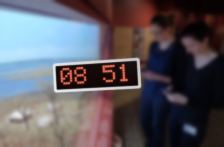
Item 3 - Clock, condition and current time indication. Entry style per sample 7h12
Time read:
8h51
